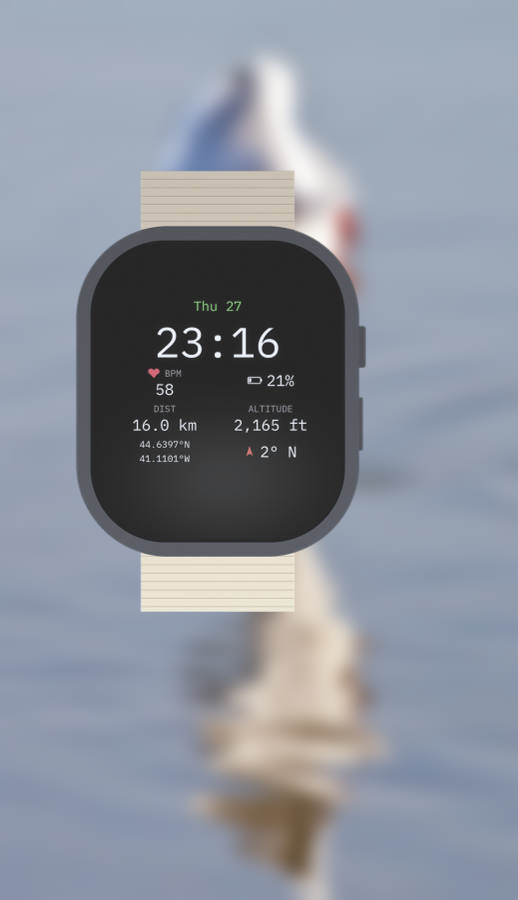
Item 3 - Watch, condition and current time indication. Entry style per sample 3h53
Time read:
23h16
